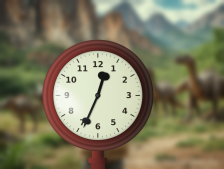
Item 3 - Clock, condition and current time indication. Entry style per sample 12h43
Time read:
12h34
